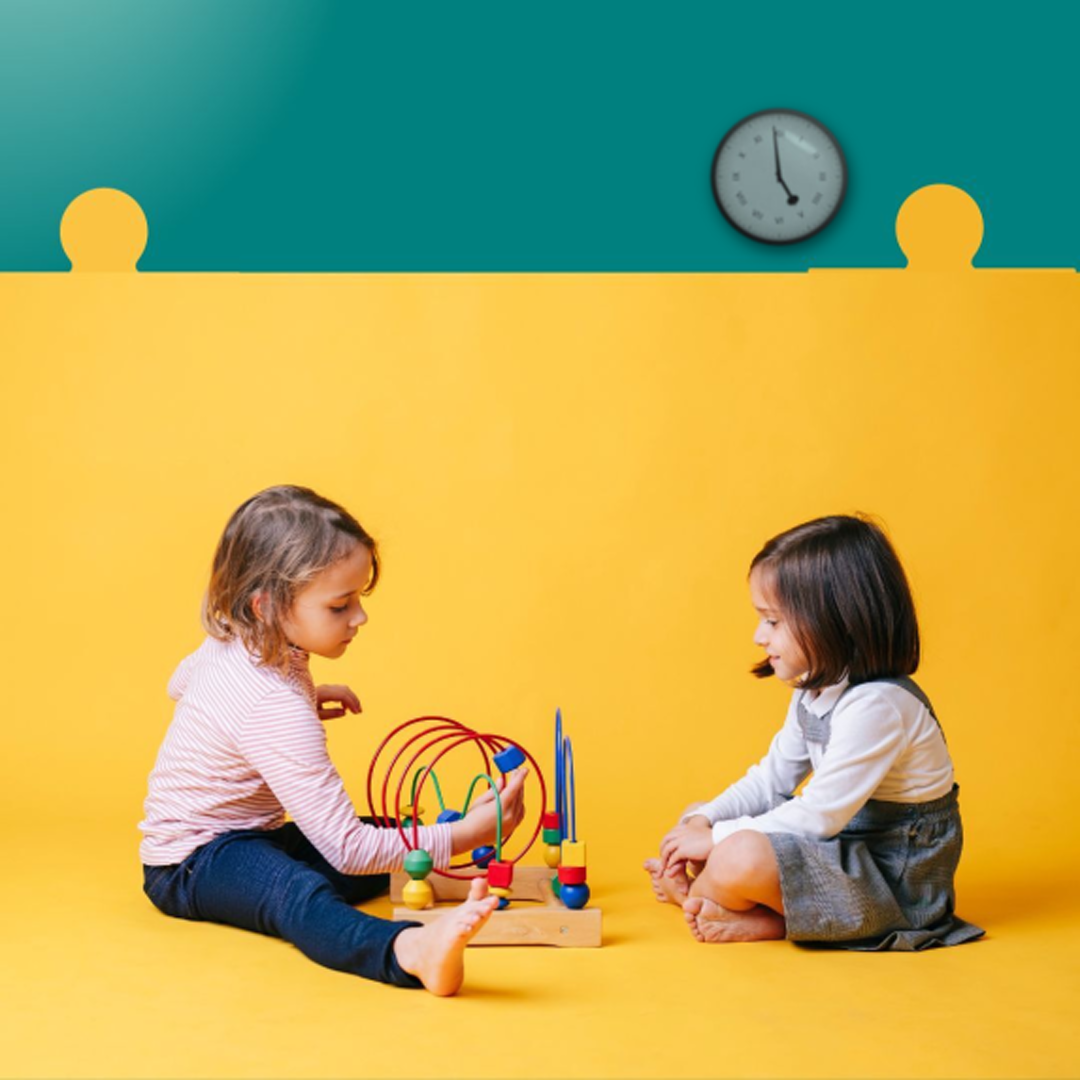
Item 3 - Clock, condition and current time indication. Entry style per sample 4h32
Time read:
4h59
